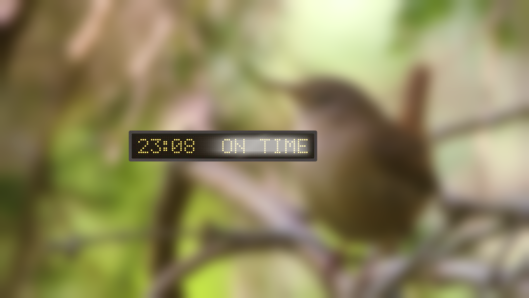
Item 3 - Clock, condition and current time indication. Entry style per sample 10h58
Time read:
23h08
